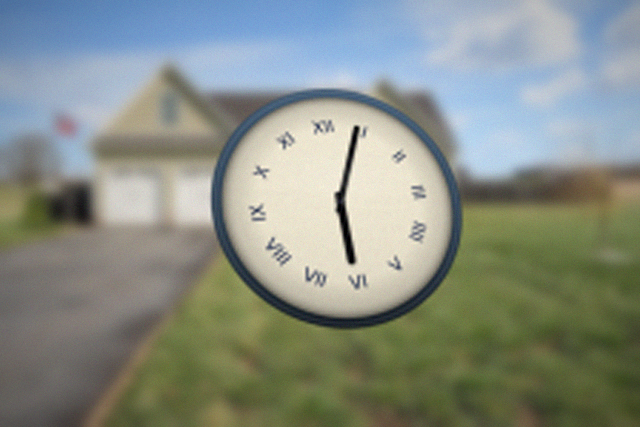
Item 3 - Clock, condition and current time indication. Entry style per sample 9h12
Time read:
6h04
